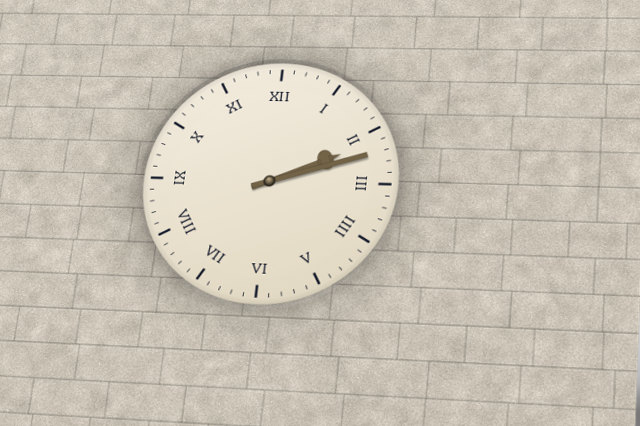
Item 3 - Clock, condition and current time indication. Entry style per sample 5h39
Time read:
2h12
